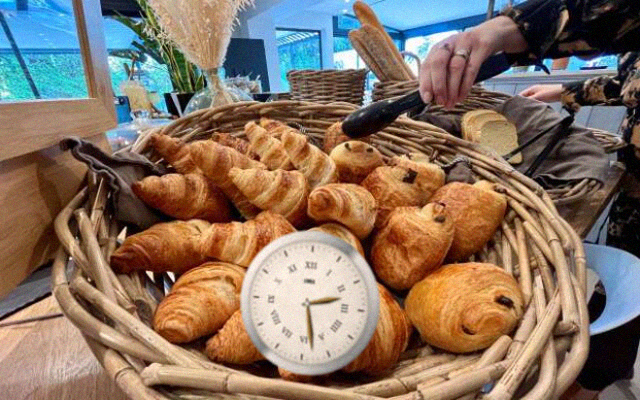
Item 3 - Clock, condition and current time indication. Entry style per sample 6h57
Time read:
2h28
